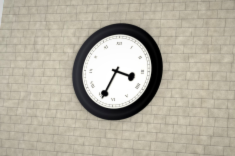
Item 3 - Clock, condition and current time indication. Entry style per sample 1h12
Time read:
3h34
